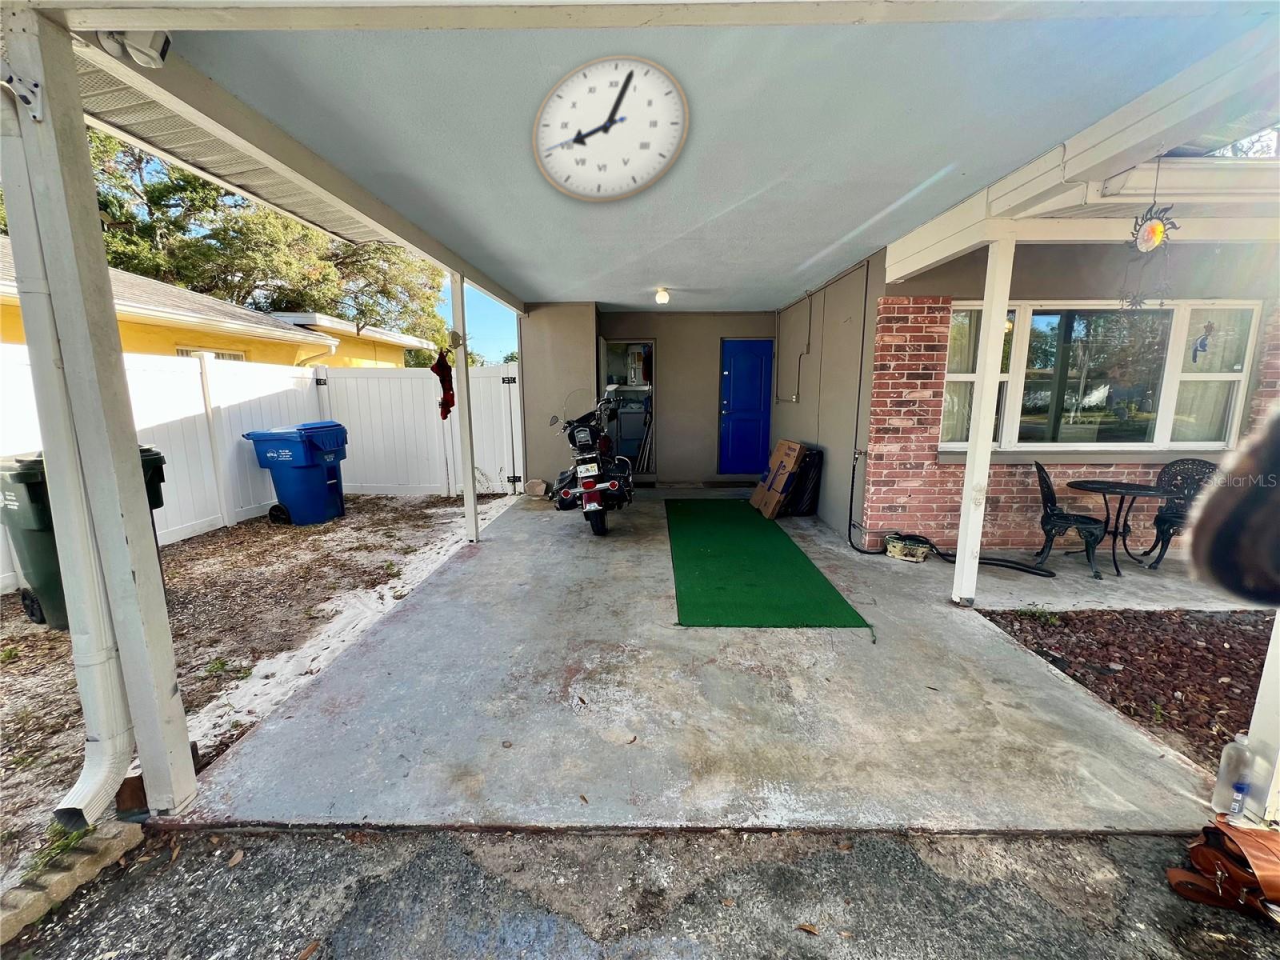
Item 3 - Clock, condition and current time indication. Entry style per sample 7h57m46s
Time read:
8h02m41s
